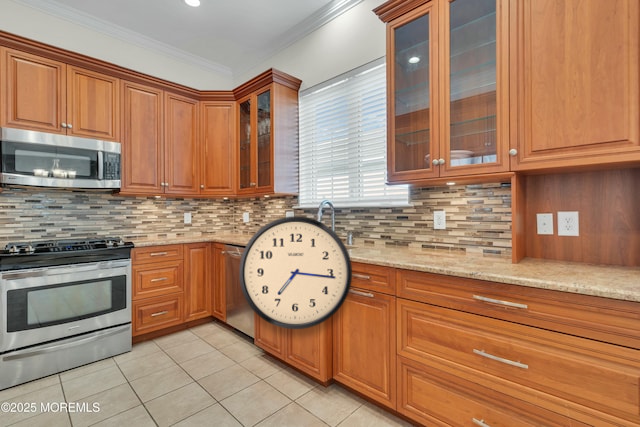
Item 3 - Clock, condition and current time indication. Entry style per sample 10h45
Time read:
7h16
